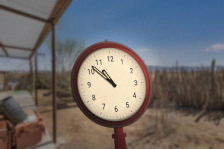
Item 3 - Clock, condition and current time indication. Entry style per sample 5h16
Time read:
10h52
